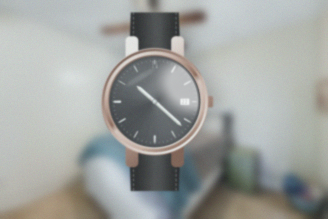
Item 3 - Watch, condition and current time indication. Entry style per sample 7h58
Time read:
10h22
